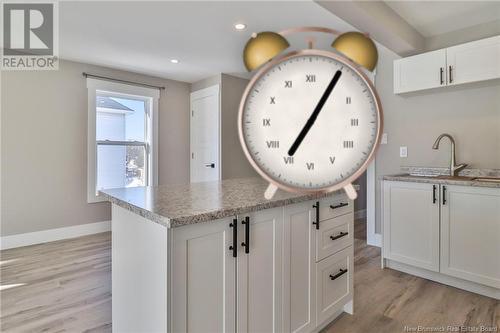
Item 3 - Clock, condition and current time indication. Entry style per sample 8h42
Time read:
7h05
